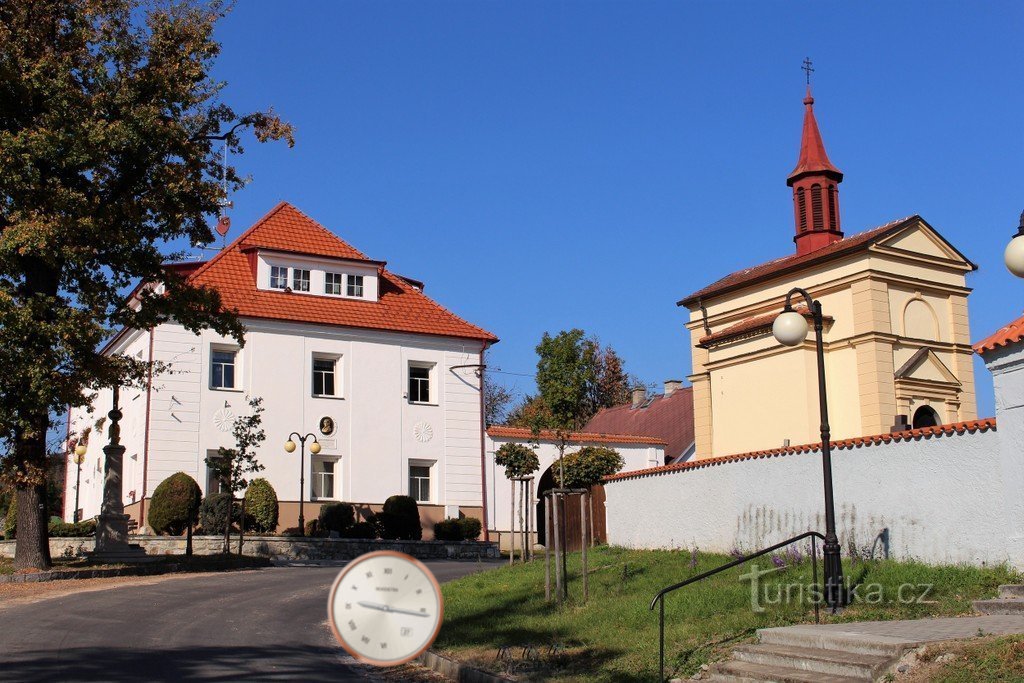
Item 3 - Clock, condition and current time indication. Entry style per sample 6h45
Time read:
9h16
